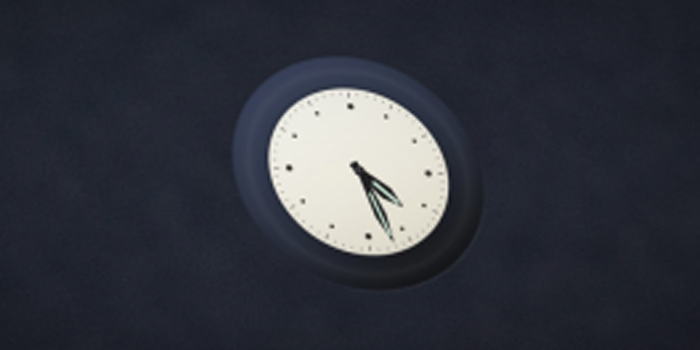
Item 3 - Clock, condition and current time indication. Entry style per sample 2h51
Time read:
4h27
